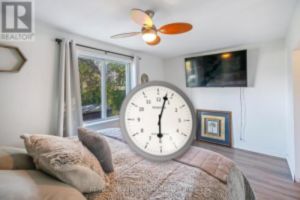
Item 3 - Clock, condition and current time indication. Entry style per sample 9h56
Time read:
6h03
